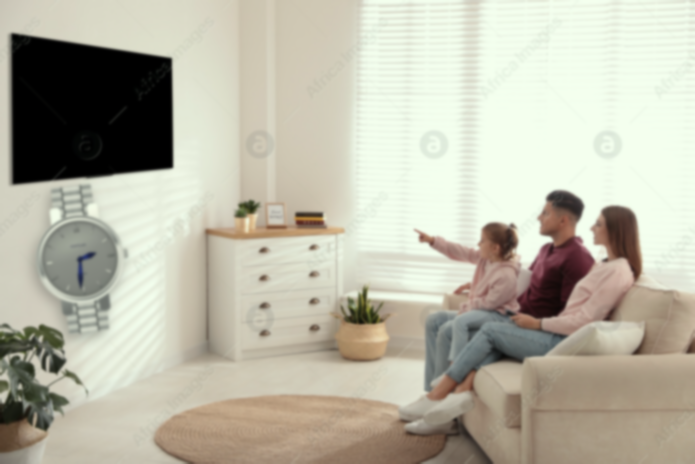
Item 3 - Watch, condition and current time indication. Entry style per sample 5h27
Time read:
2h31
